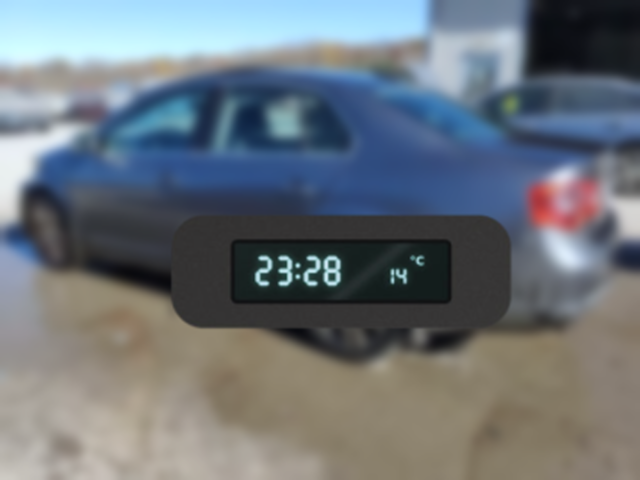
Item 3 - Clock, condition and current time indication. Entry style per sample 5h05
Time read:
23h28
